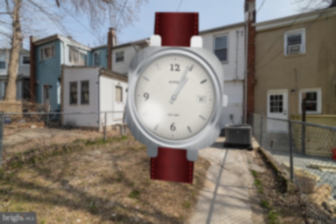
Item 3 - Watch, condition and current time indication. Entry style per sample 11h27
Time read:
1h04
